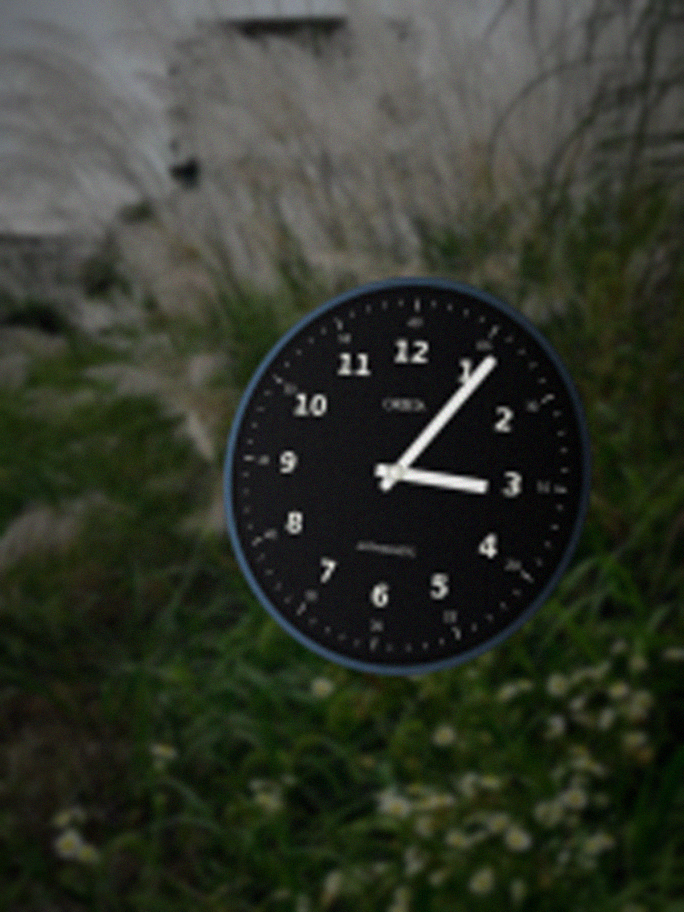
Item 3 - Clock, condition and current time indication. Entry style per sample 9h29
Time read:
3h06
